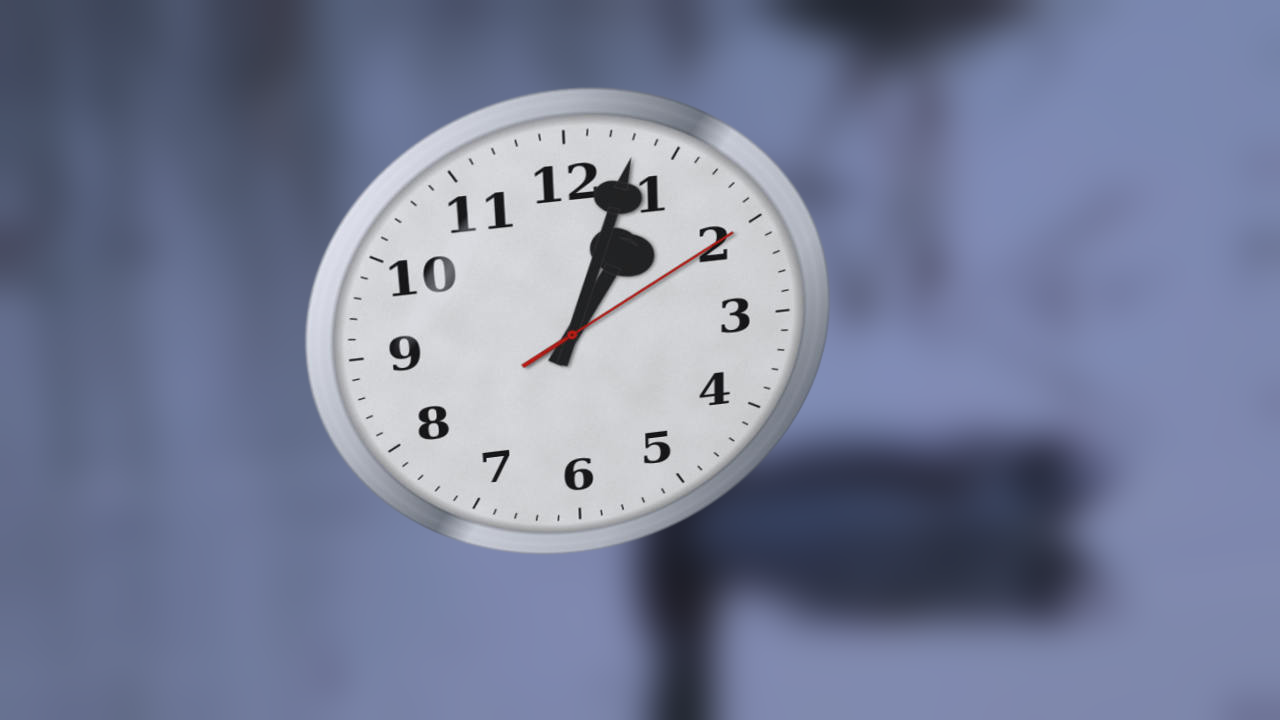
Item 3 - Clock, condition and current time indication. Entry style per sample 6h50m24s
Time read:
1h03m10s
